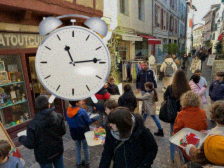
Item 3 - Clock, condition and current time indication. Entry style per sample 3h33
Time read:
11h14
